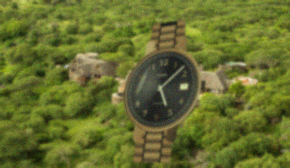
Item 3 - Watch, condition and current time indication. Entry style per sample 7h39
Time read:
5h08
